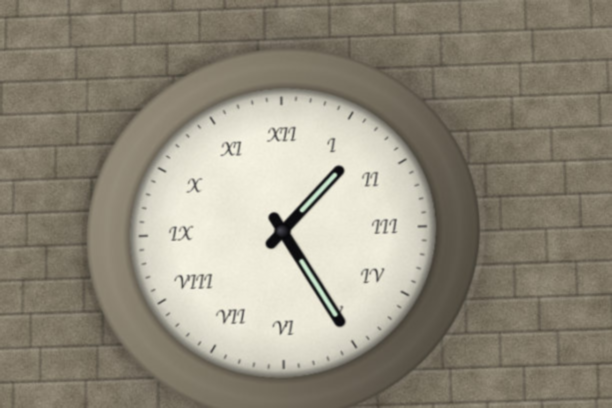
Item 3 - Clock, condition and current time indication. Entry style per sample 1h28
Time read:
1h25
